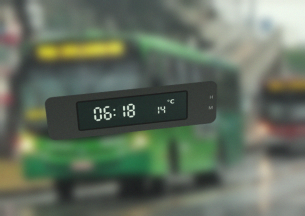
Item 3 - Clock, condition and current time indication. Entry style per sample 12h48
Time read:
6h18
